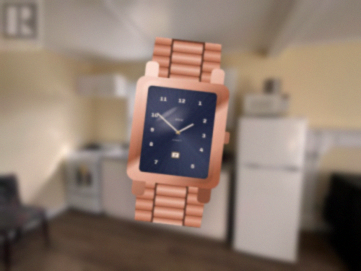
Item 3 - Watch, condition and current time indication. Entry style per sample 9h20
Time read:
1h51
